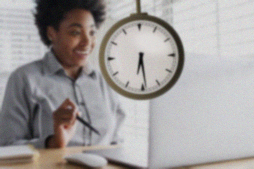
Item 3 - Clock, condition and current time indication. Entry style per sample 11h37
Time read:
6h29
